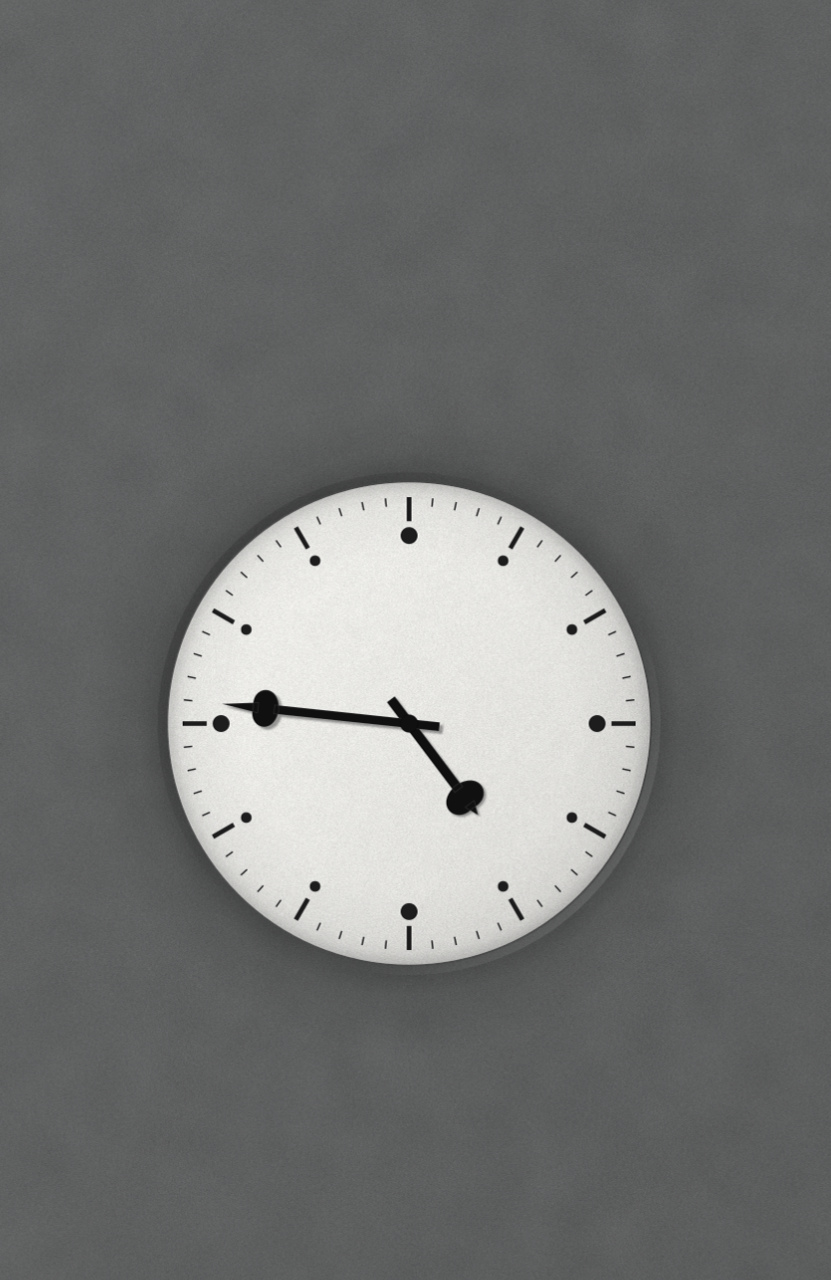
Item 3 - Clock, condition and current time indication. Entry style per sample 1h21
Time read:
4h46
